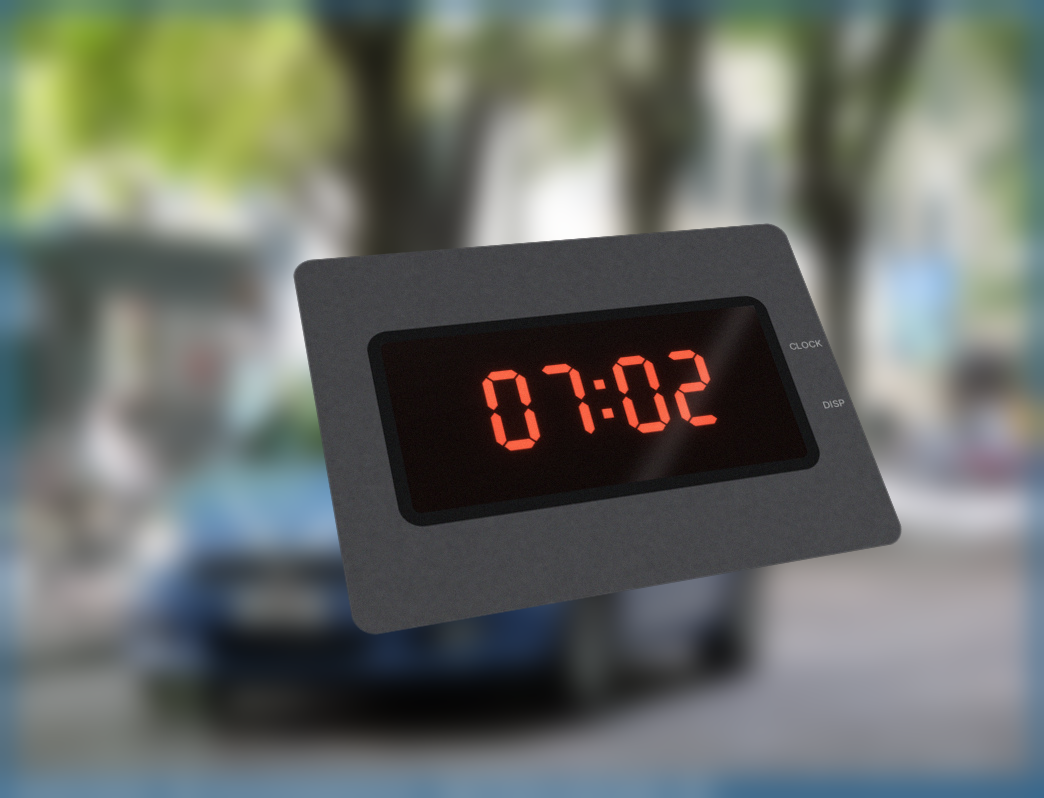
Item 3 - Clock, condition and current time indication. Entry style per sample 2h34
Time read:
7h02
